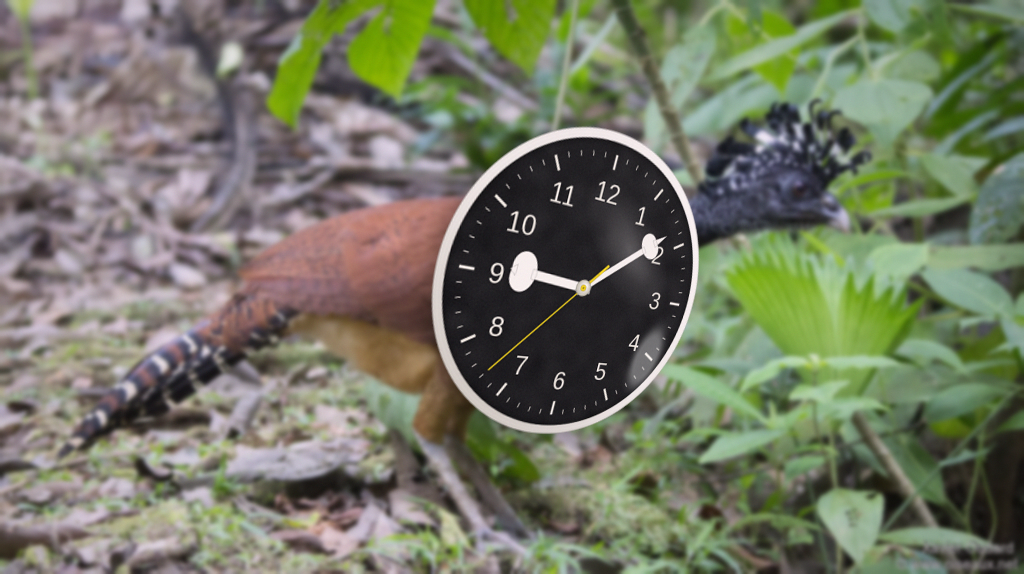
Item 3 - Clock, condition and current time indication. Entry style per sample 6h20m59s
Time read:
9h08m37s
